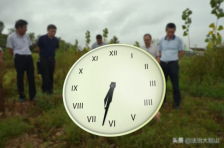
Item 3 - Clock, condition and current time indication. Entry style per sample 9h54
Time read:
6h32
